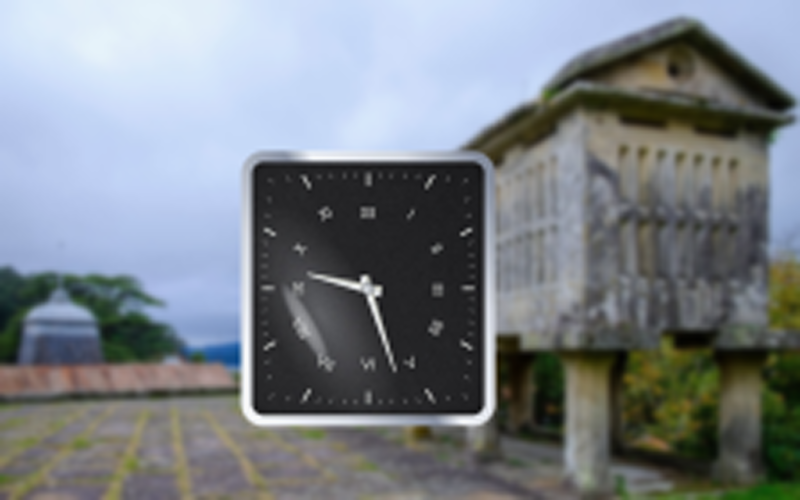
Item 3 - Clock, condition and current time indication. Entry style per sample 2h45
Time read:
9h27
